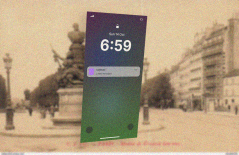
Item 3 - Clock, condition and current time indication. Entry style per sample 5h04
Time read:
6h59
